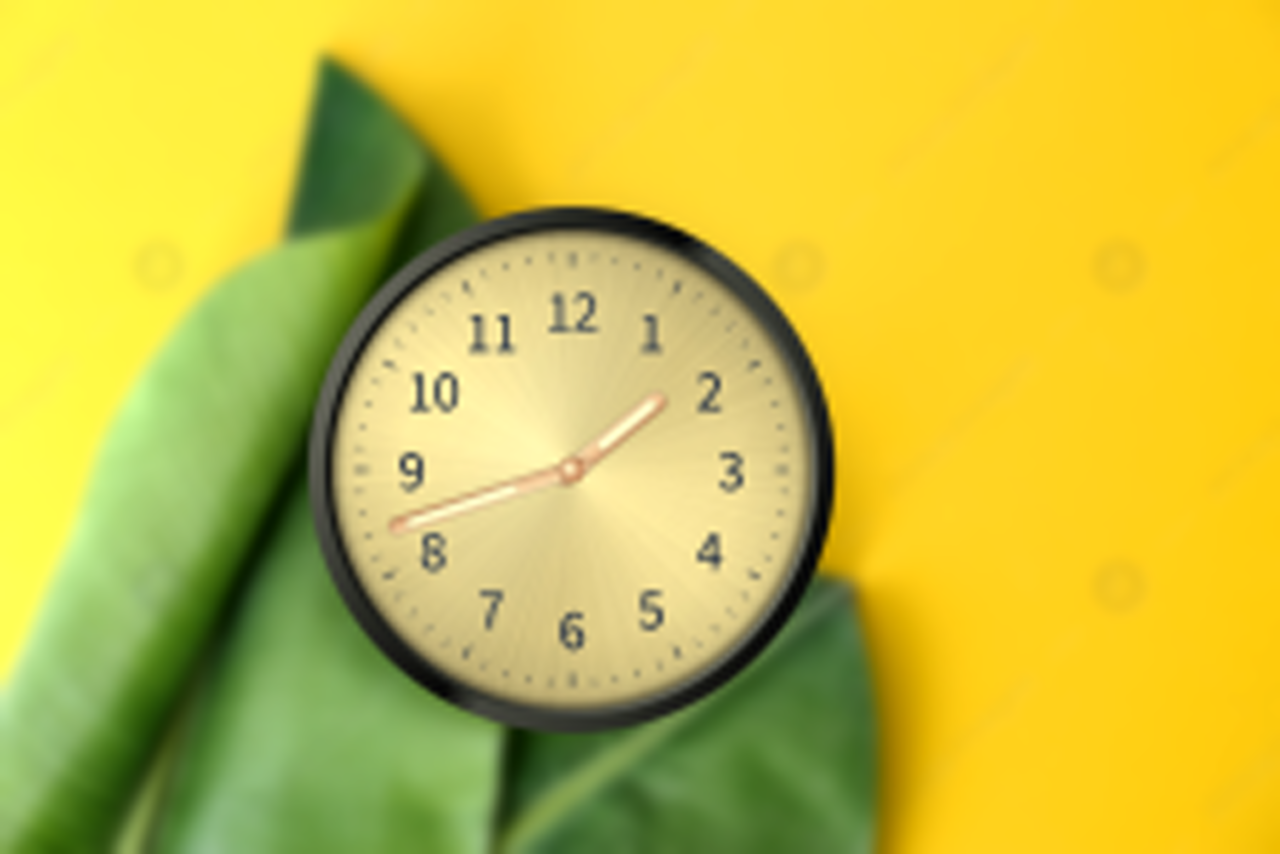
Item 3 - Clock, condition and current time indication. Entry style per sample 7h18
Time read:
1h42
